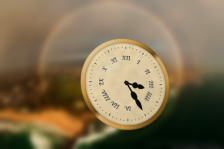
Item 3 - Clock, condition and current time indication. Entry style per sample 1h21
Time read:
3h25
